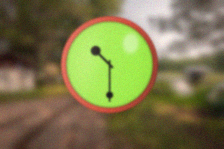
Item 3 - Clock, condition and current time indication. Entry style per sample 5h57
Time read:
10h30
